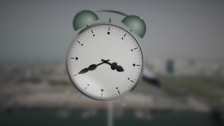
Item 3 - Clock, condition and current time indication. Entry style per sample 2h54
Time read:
3h40
